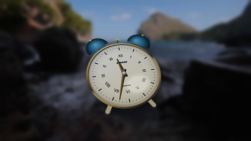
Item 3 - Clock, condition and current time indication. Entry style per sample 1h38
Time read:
11h33
